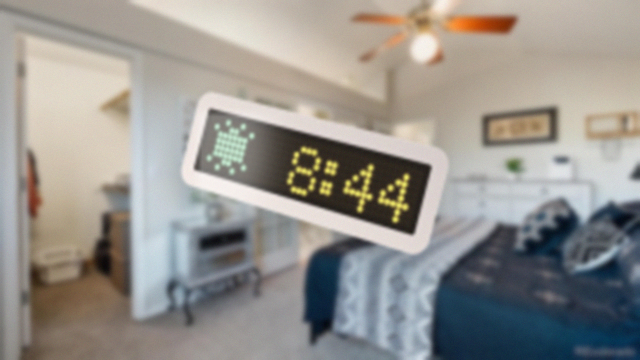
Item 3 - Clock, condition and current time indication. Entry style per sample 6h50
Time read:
8h44
